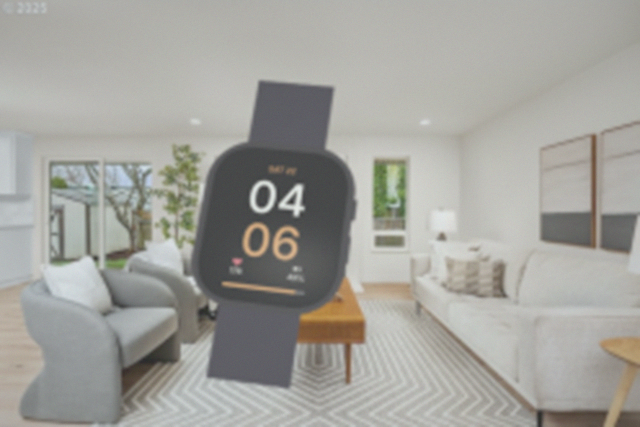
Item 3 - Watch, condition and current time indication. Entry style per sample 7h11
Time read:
4h06
